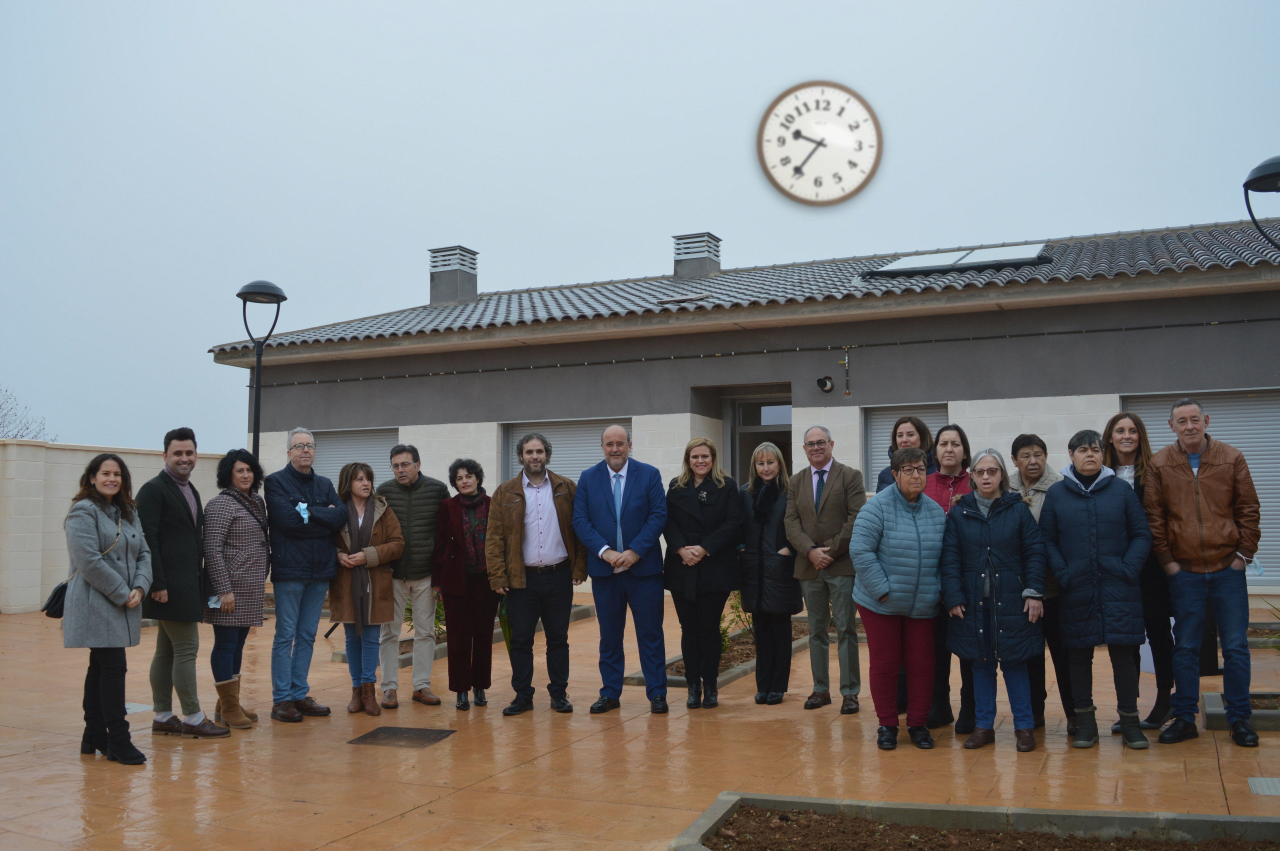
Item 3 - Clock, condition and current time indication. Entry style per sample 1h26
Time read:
9h36
